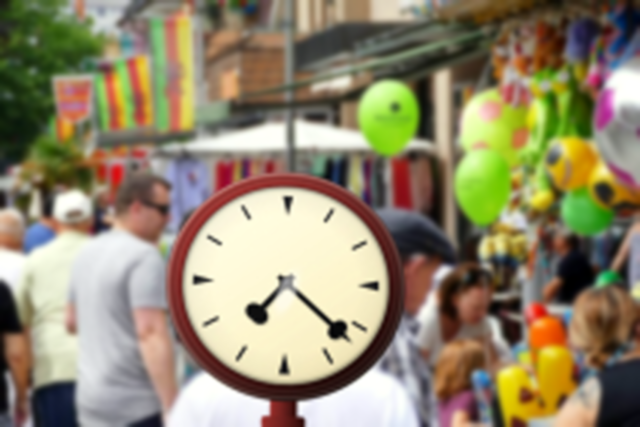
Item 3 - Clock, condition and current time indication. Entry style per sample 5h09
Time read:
7h22
